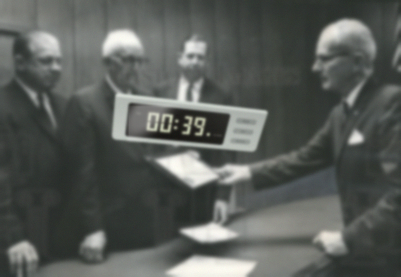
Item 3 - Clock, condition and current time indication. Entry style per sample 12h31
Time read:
0h39
